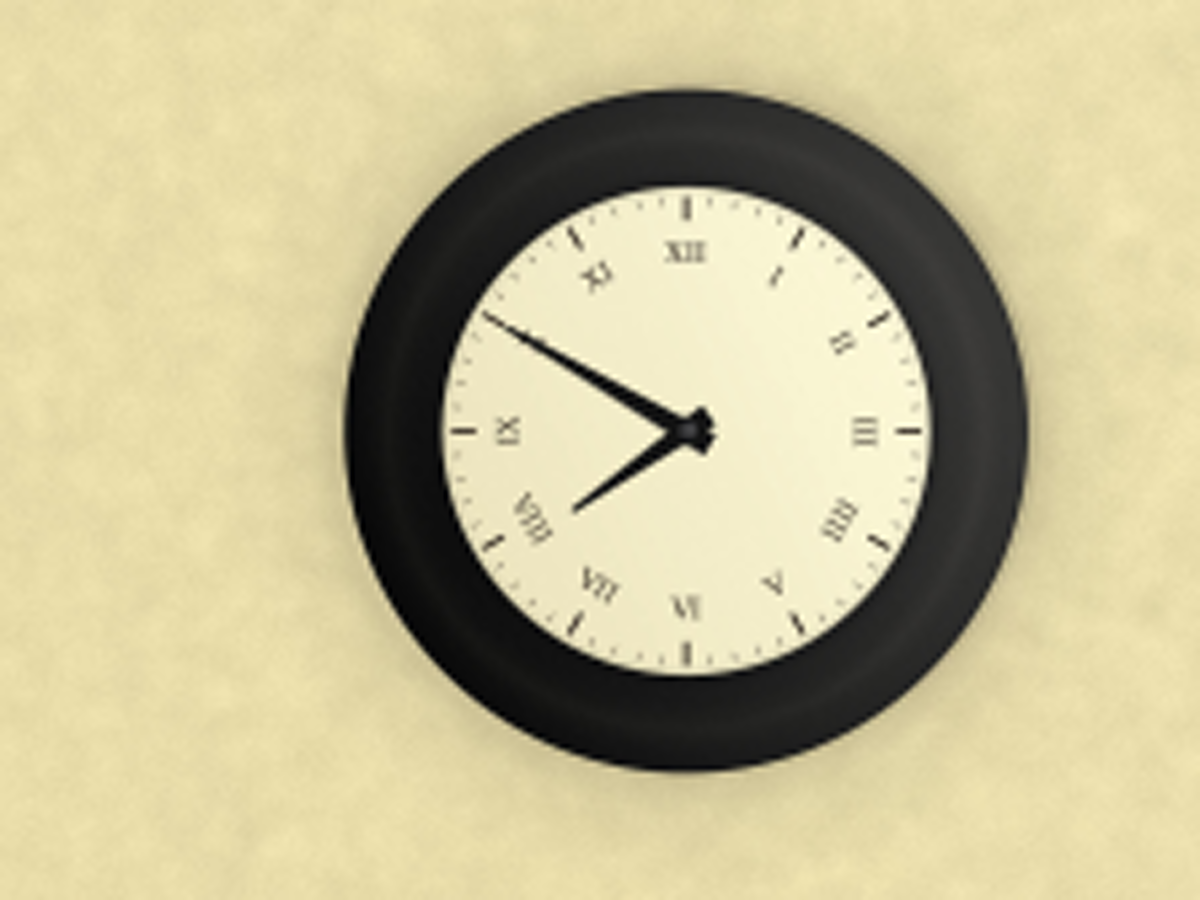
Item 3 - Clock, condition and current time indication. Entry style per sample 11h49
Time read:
7h50
